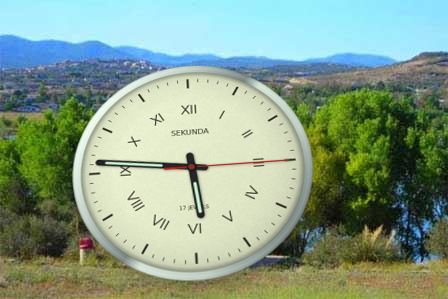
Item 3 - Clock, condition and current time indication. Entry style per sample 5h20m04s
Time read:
5h46m15s
